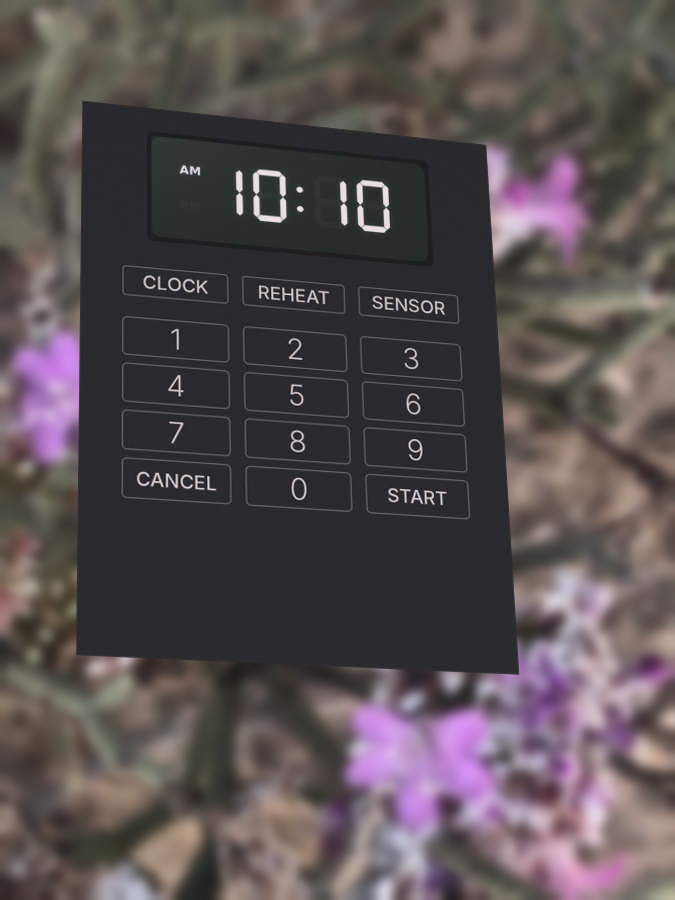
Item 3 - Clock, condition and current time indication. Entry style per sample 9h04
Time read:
10h10
